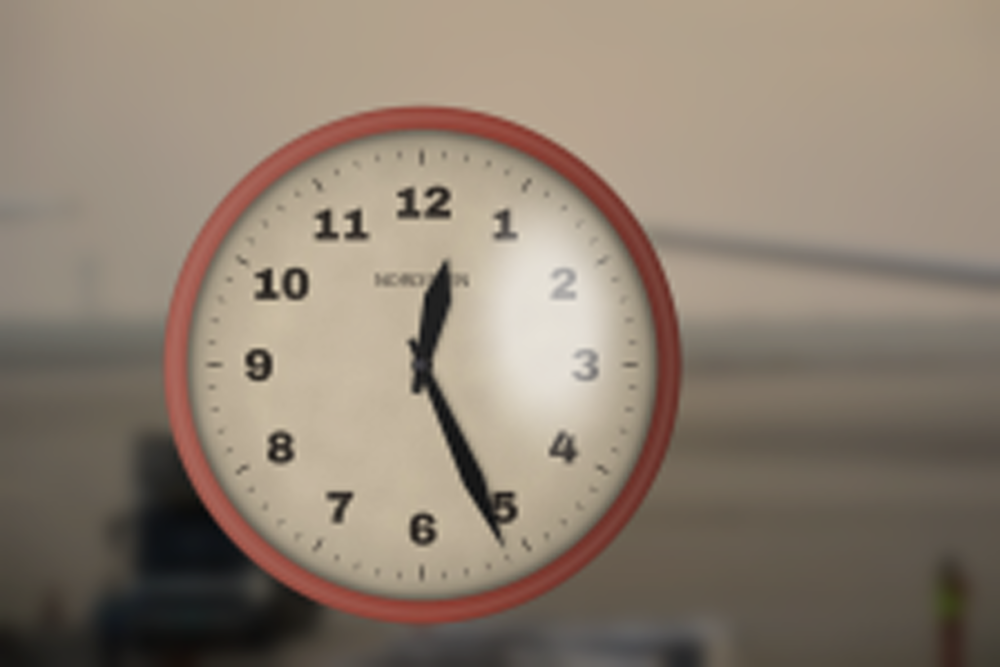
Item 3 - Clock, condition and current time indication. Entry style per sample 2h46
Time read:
12h26
